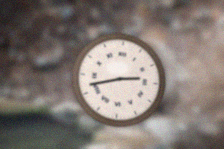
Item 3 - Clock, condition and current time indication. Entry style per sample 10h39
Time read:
2h42
